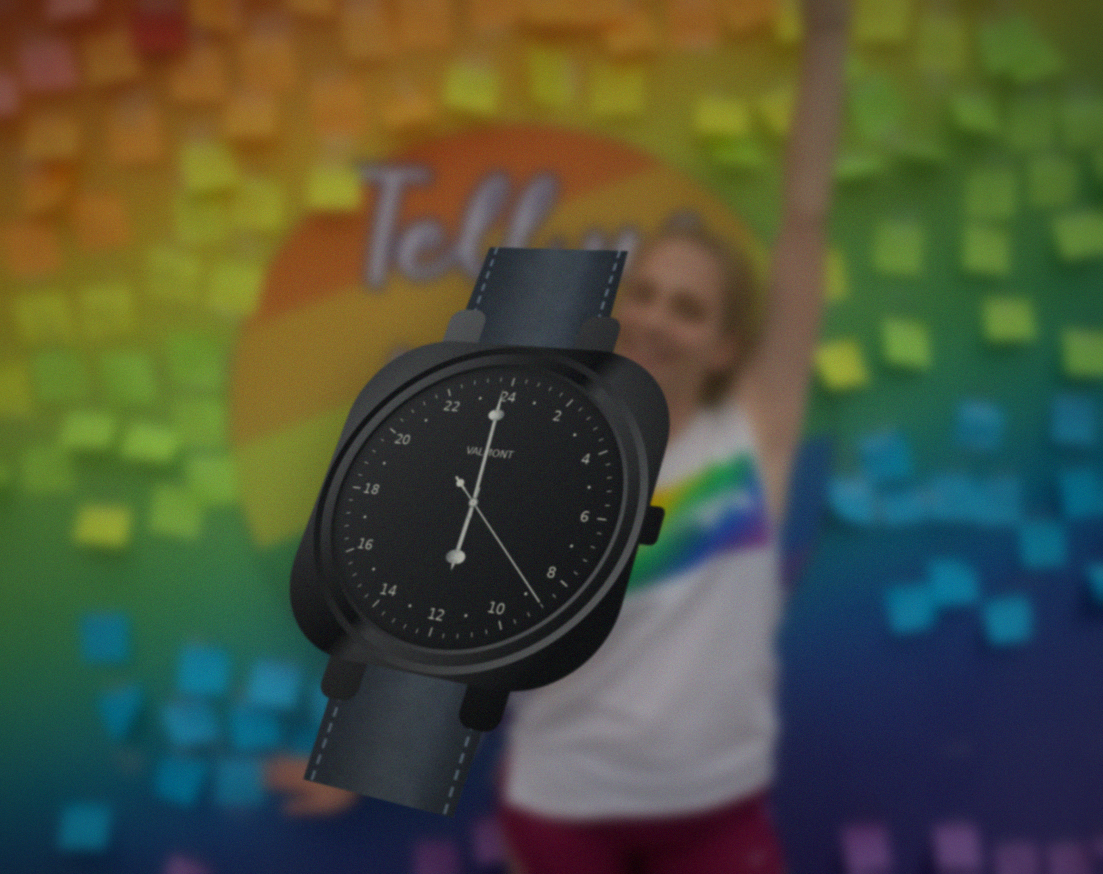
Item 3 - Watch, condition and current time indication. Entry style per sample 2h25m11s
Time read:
11h59m22s
